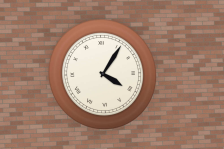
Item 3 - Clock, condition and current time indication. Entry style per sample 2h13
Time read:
4h06
